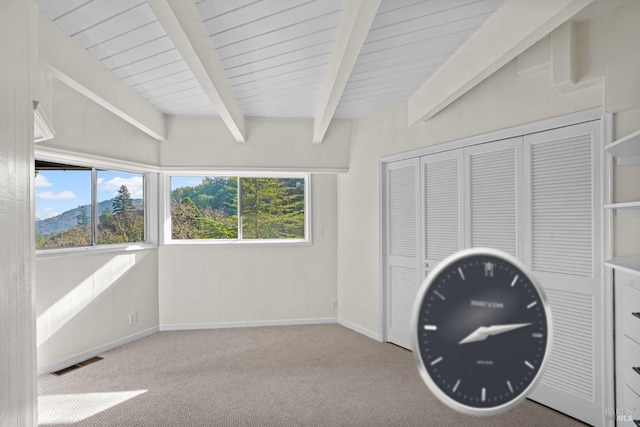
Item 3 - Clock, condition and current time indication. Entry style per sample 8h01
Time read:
8h13
